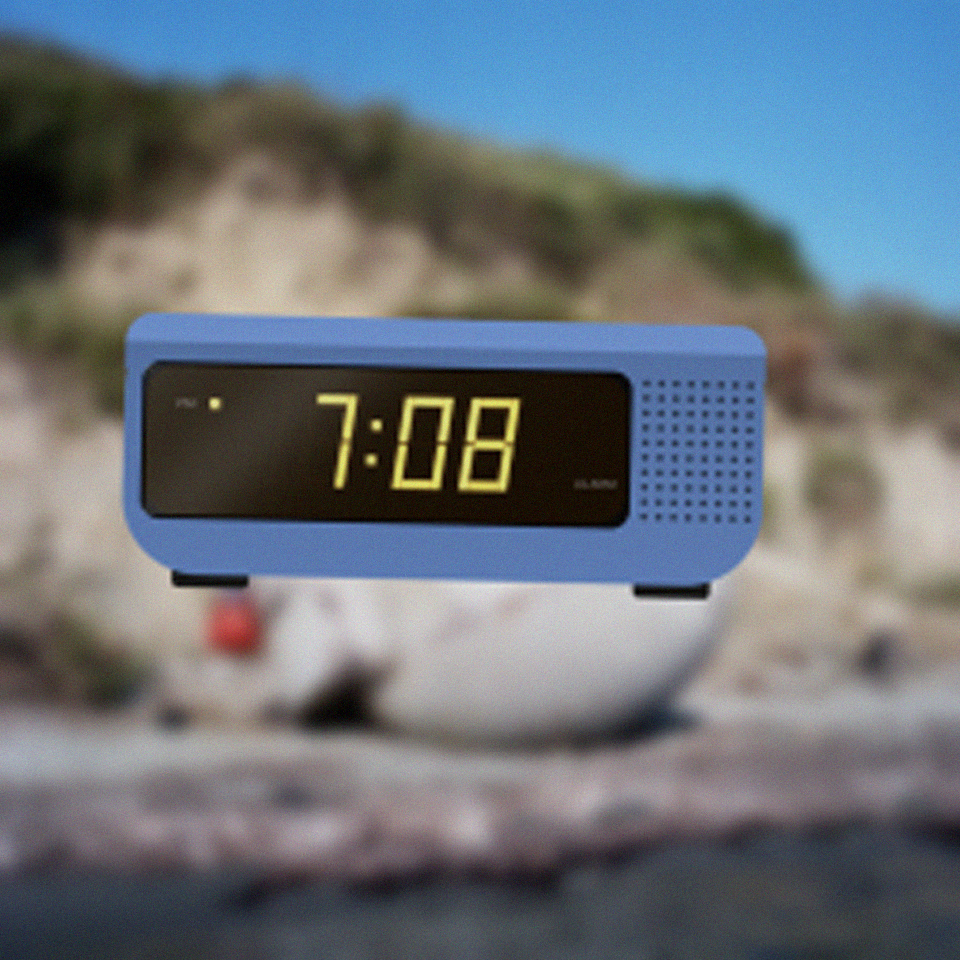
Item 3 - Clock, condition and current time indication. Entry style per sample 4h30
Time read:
7h08
